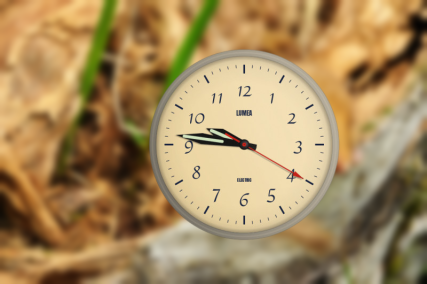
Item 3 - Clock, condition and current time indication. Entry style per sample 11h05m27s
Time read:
9h46m20s
